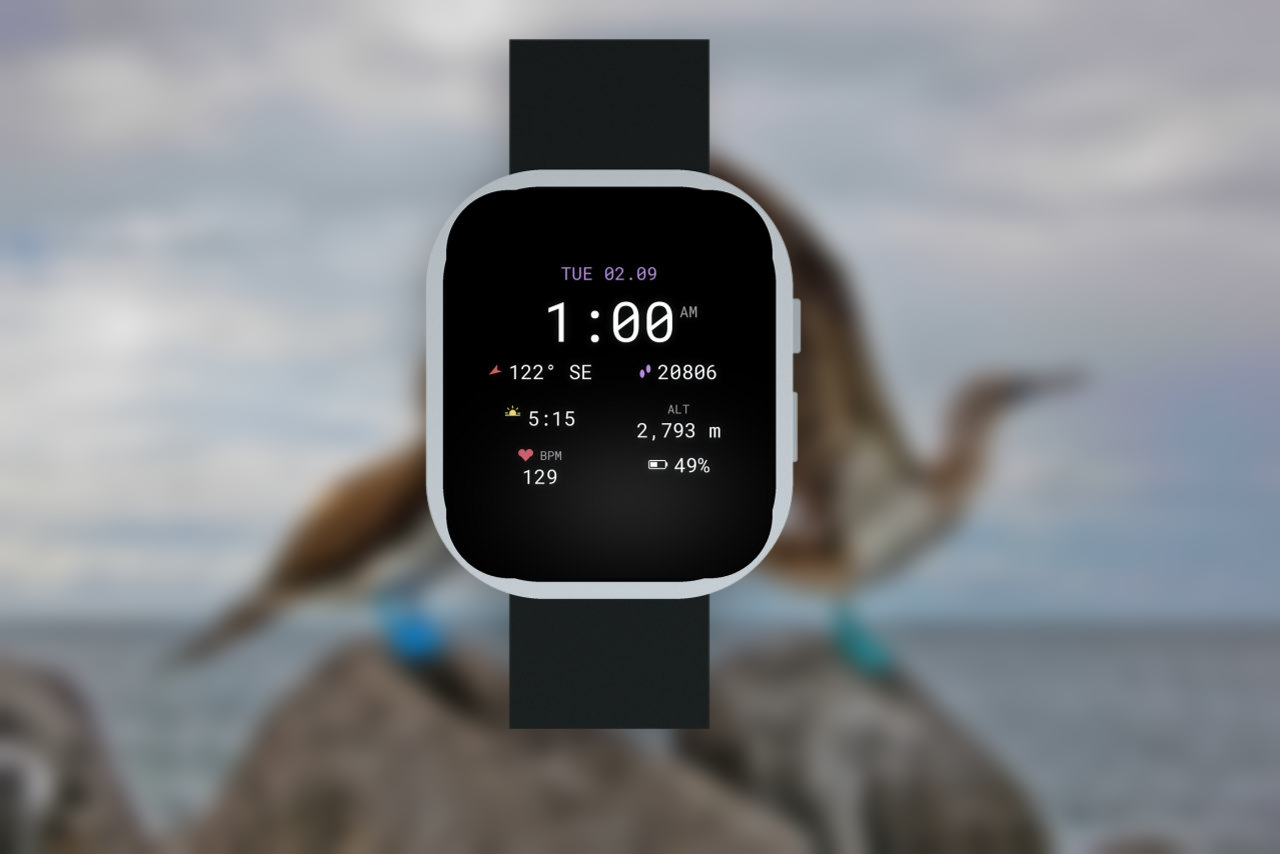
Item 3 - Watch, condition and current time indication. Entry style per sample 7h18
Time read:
1h00
